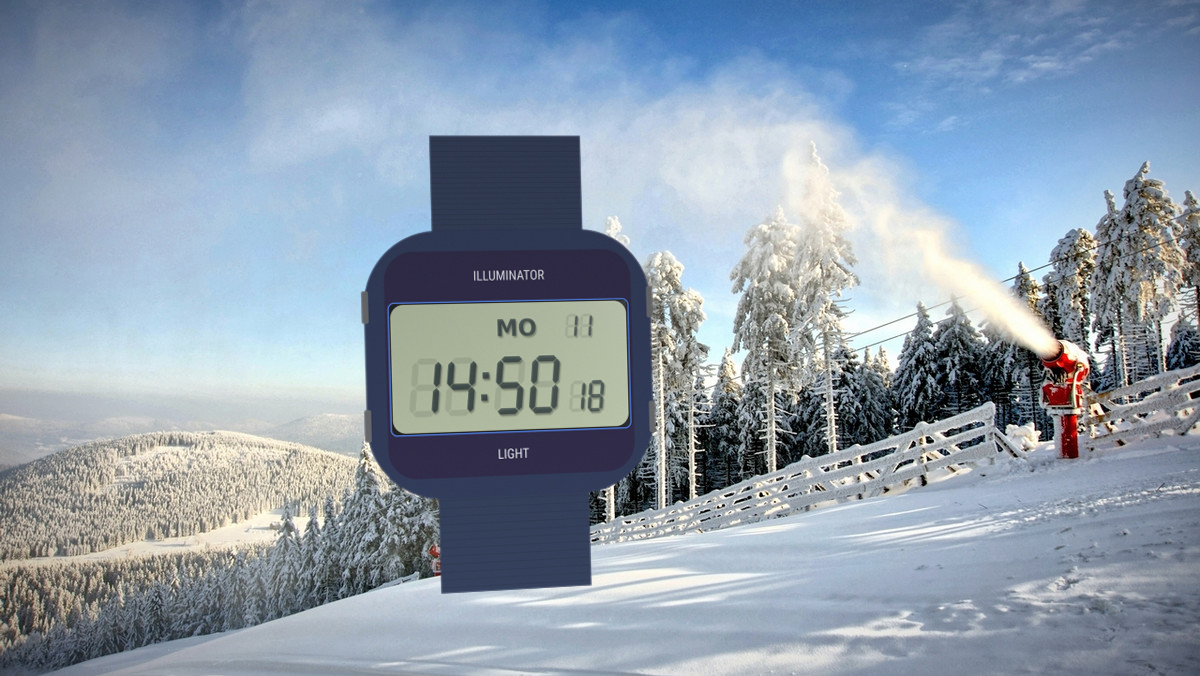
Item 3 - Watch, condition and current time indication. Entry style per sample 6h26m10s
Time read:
14h50m18s
